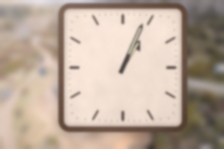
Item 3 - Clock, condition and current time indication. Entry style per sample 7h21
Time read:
1h04
